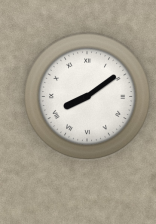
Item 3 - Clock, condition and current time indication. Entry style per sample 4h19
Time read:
8h09
